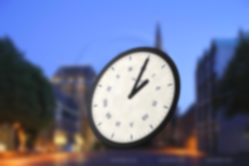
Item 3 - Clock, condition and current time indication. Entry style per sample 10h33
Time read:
1h00
